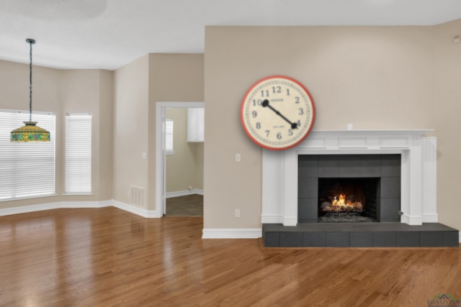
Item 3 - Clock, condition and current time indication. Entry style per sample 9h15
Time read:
10h22
